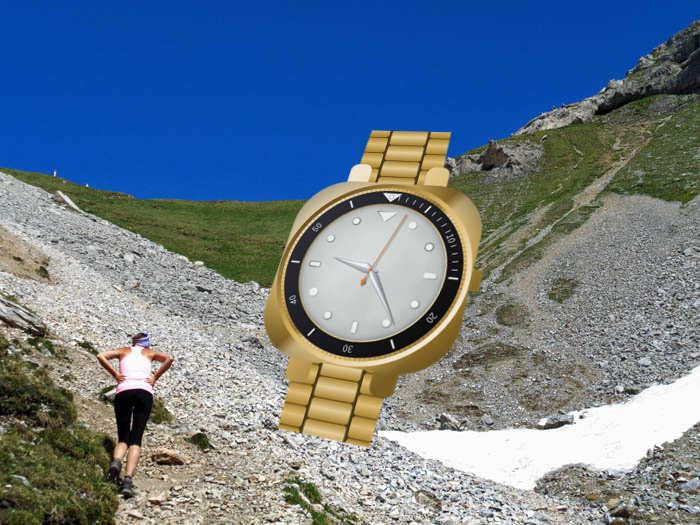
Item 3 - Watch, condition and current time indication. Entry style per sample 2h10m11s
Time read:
9h24m03s
